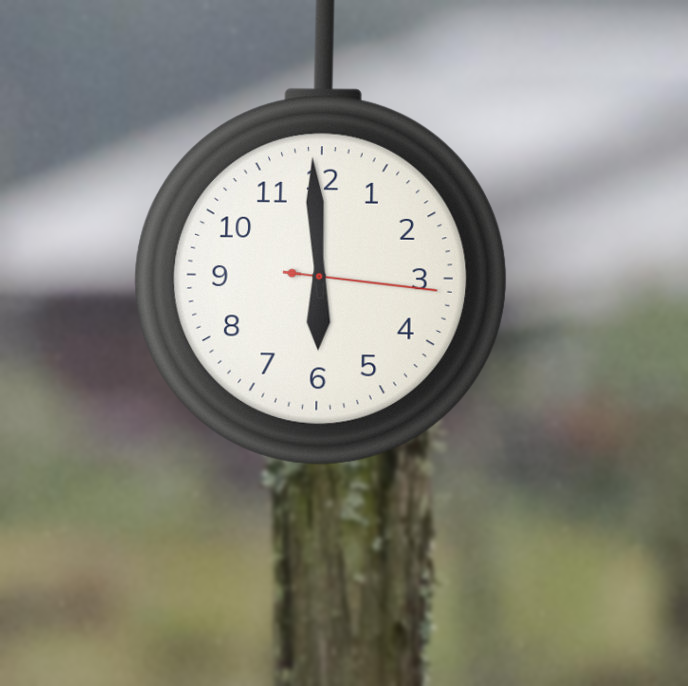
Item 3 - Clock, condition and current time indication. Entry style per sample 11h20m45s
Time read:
5h59m16s
